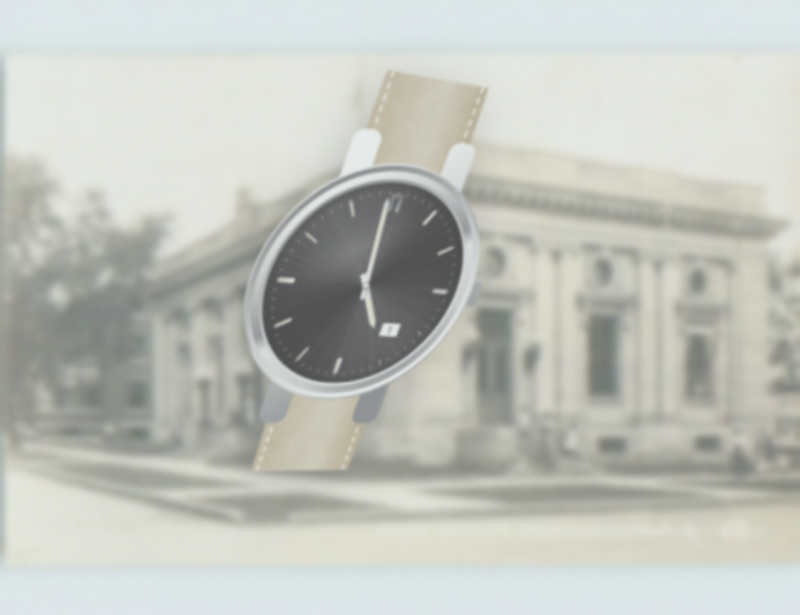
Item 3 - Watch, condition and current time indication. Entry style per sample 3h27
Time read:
4h59
